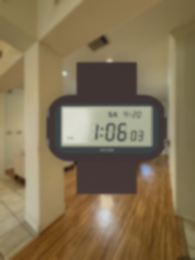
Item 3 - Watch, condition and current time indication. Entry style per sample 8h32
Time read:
1h06
